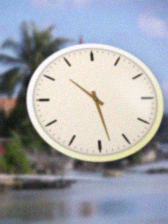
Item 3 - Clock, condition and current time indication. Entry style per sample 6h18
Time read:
10h28
